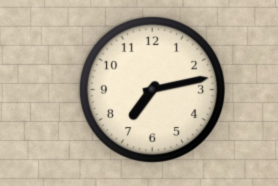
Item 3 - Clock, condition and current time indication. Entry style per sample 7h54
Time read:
7h13
